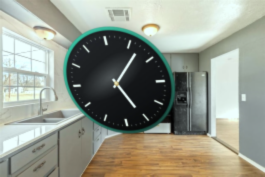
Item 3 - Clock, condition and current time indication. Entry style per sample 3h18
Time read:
5h07
